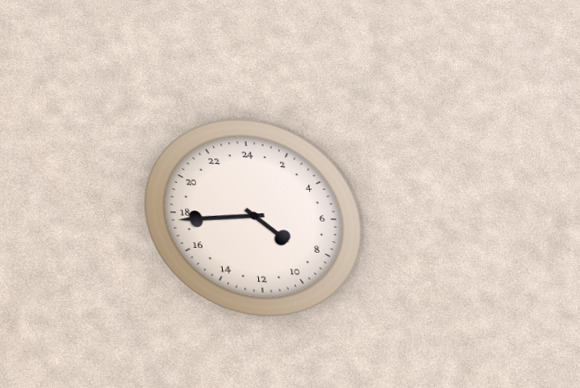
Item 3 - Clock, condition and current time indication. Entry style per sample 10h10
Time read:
8h44
